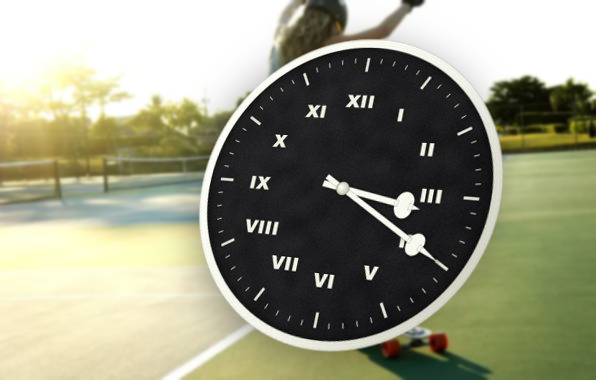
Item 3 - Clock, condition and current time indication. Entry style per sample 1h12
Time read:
3h20
